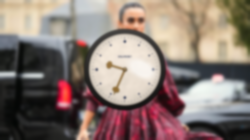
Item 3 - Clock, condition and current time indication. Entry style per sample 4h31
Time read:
9h34
